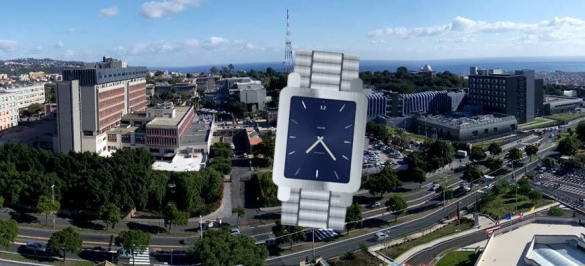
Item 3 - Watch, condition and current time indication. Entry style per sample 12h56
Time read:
7h23
